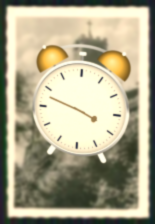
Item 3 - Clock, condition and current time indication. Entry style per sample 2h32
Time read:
3h48
